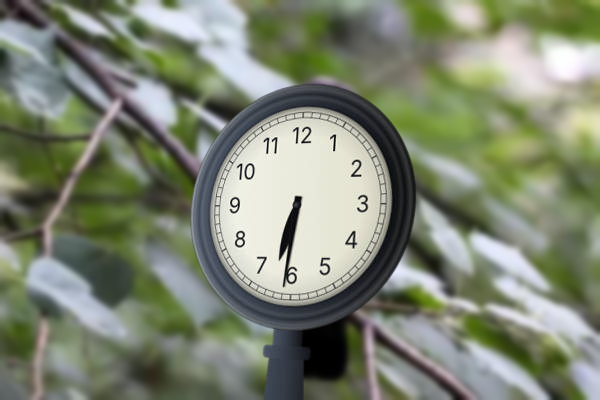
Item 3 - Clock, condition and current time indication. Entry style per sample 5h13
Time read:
6h31
